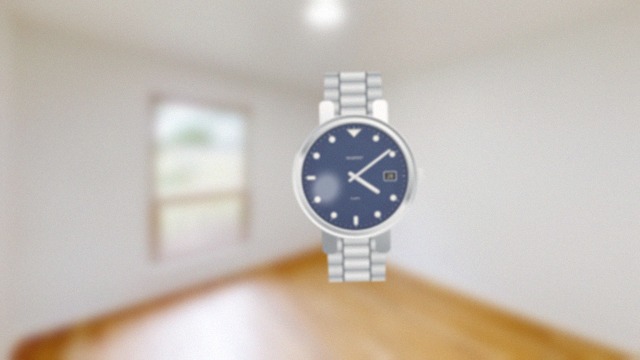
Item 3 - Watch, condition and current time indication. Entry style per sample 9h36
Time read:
4h09
